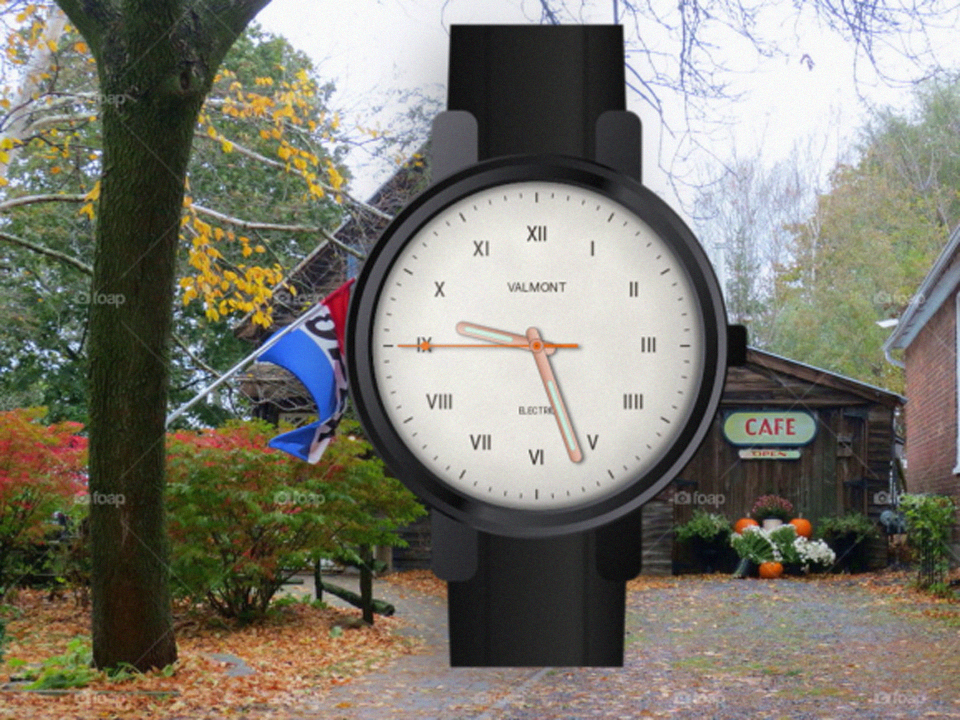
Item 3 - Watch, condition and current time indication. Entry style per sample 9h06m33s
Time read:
9h26m45s
